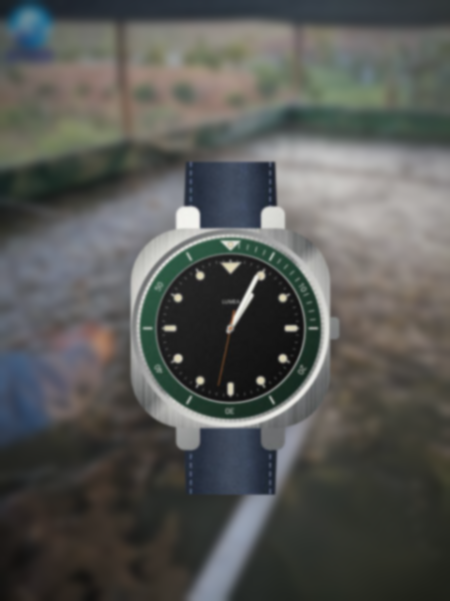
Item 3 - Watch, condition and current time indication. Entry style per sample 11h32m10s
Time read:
1h04m32s
